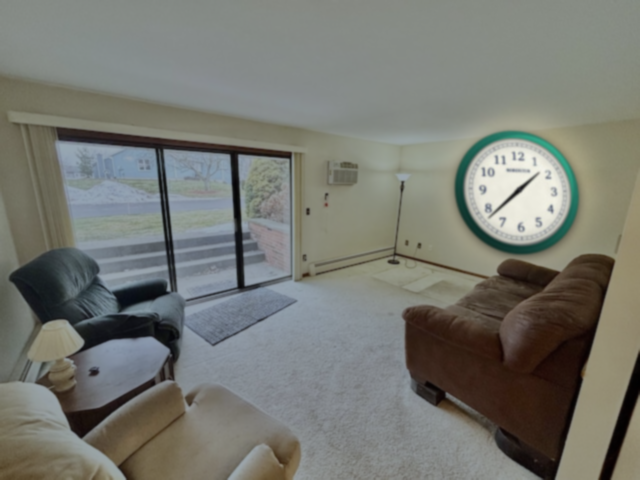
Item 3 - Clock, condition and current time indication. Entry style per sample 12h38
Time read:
1h38
